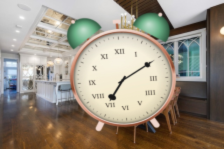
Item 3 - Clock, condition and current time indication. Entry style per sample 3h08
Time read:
7h10
